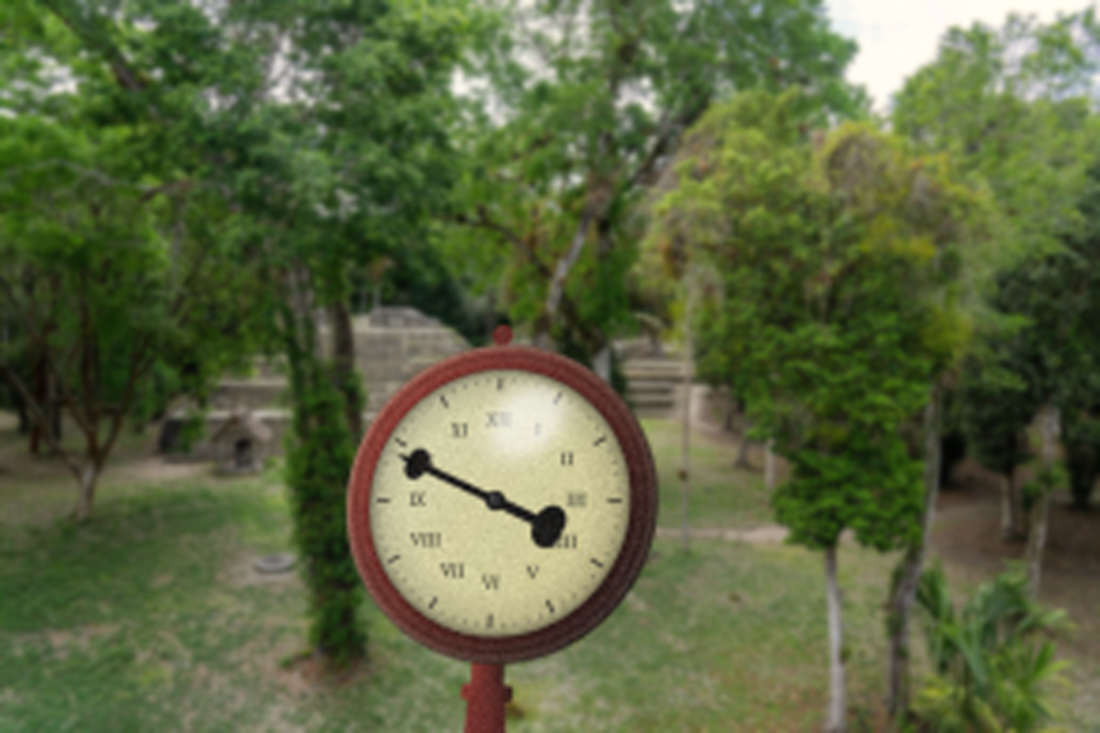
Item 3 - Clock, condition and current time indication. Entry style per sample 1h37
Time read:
3h49
